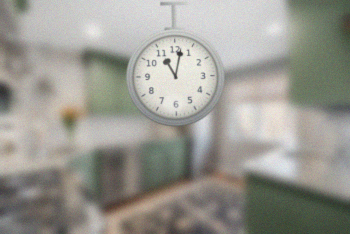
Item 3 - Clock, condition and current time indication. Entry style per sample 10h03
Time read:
11h02
